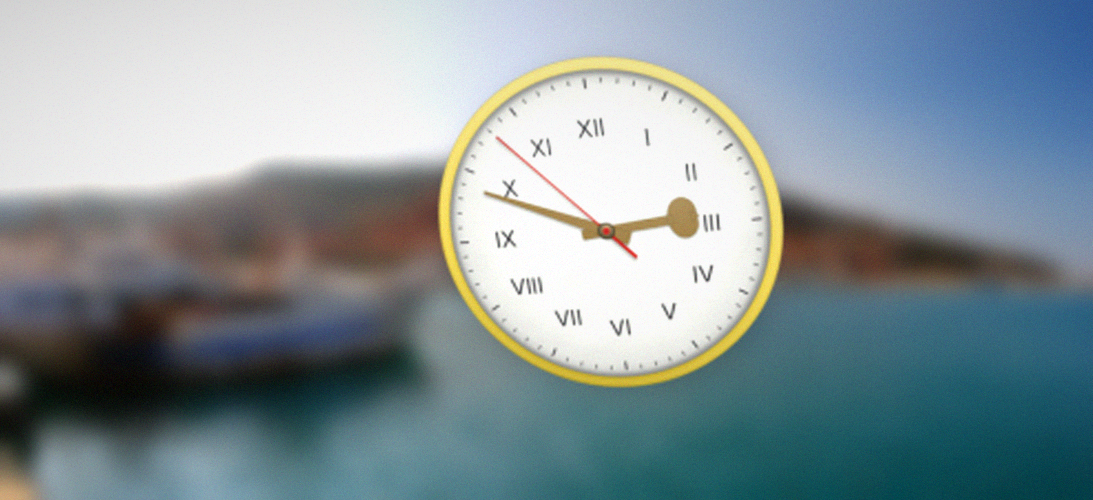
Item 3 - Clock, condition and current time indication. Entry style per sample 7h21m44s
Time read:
2h48m53s
